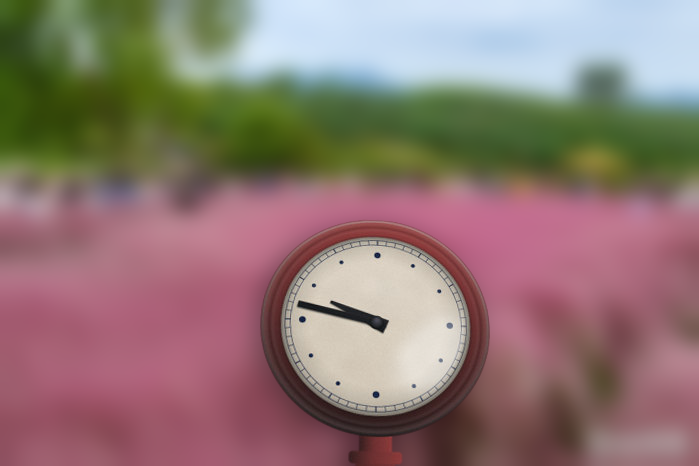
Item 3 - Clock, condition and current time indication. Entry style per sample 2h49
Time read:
9h47
